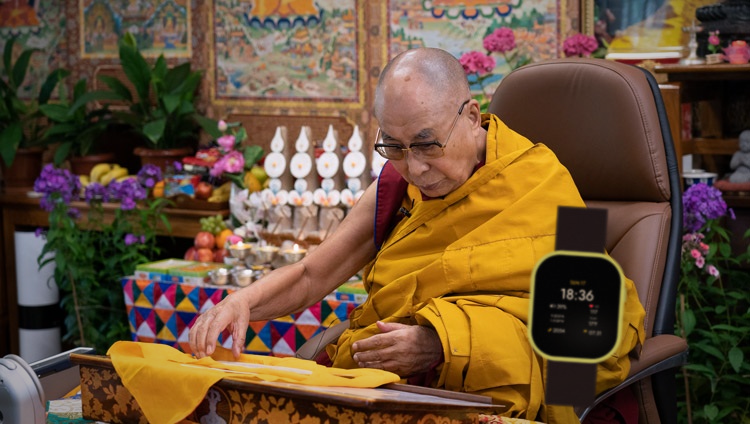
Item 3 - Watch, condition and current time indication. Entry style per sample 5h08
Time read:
18h36
